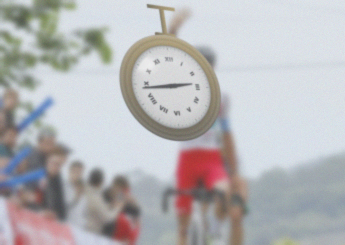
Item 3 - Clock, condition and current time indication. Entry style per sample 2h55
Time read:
2h44
